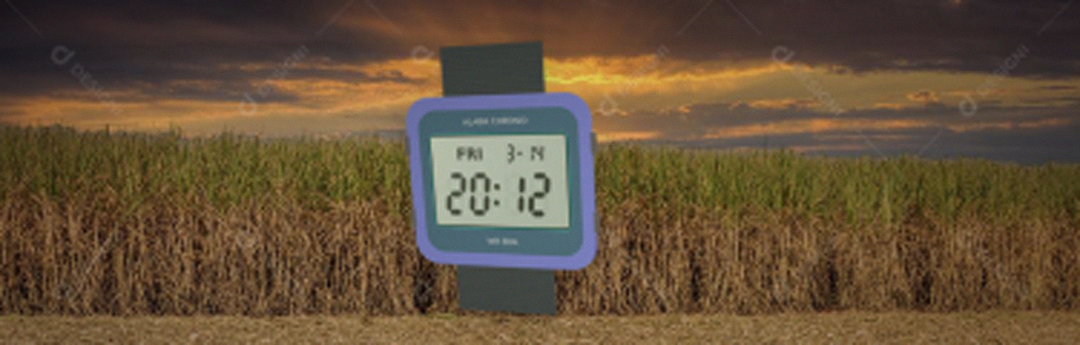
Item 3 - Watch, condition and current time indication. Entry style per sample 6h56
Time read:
20h12
